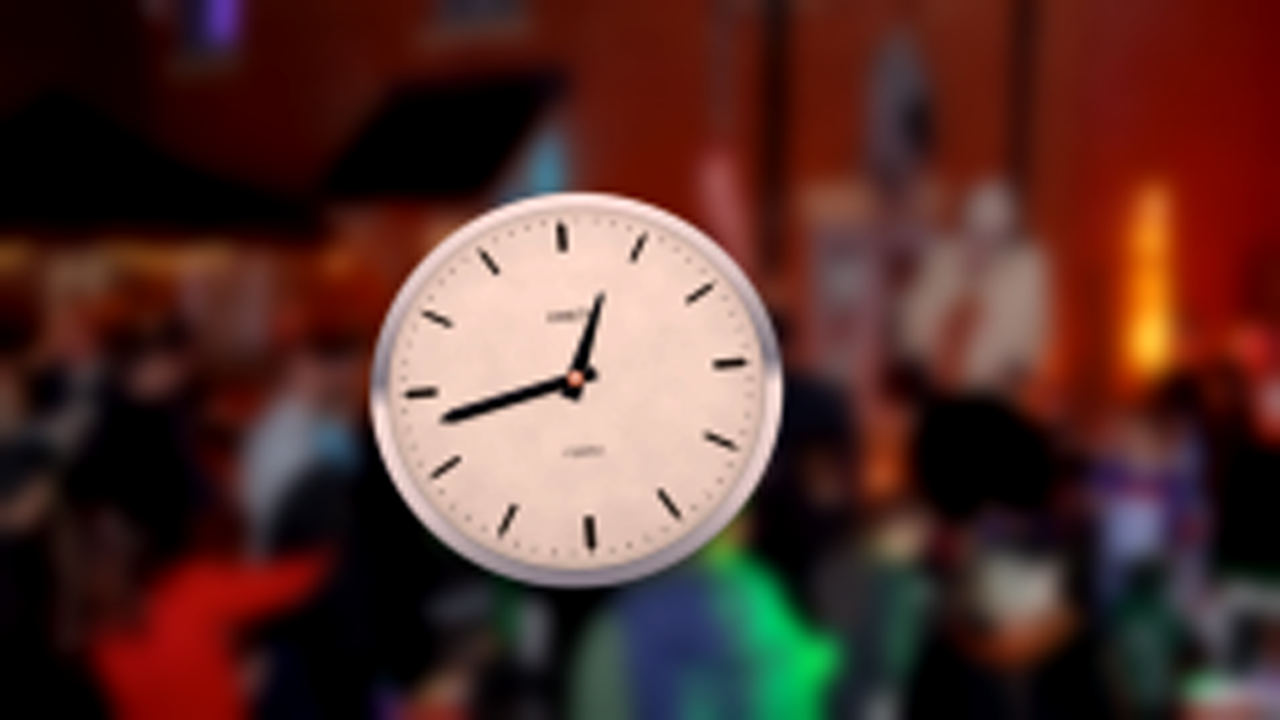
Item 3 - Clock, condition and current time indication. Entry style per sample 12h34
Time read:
12h43
